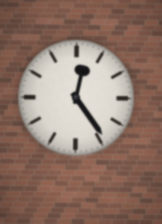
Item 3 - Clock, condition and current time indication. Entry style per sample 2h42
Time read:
12h24
